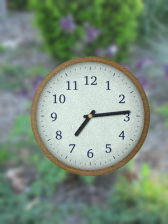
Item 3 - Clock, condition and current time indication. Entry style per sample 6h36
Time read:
7h14
